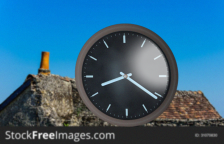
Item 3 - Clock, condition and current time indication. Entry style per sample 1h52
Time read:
8h21
